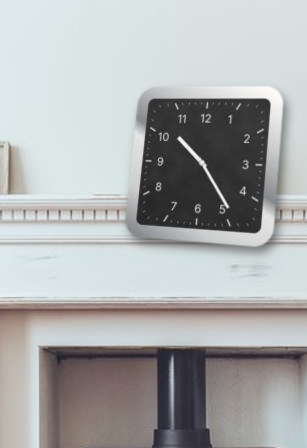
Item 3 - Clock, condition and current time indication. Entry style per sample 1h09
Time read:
10h24
